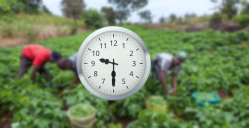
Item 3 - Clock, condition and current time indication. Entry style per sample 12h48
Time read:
9h30
